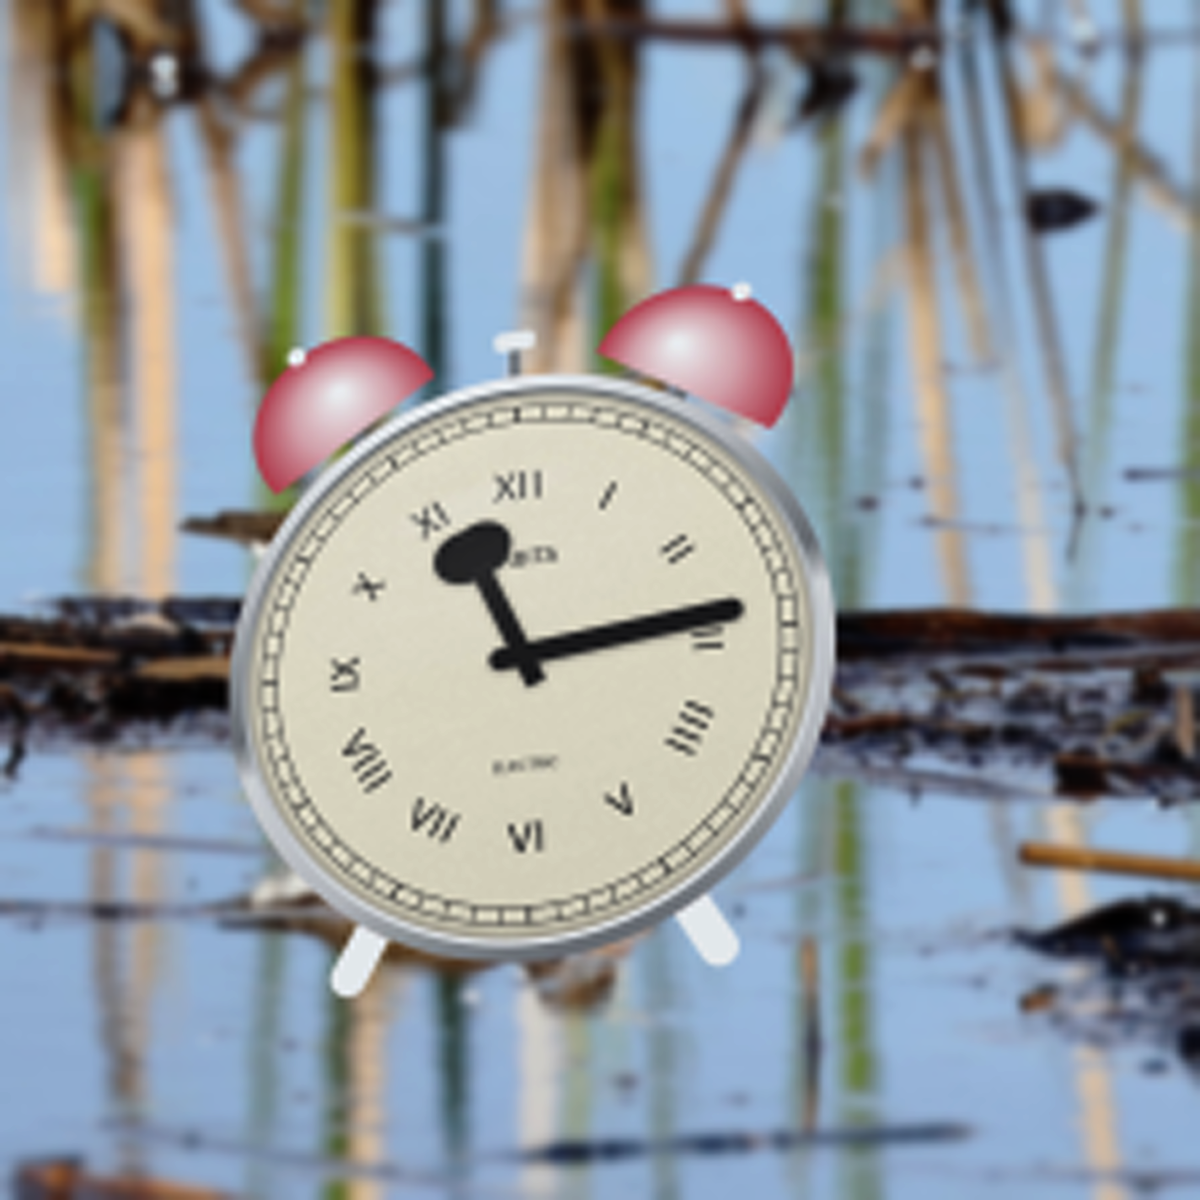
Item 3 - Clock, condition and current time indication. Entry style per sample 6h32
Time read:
11h14
